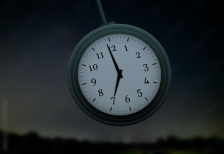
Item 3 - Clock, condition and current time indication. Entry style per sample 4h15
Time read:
6h59
